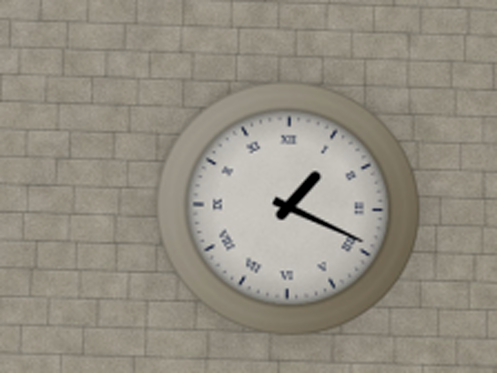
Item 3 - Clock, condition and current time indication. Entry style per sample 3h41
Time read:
1h19
